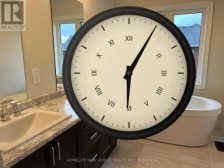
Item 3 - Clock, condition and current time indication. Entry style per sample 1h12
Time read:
6h05
